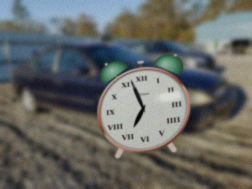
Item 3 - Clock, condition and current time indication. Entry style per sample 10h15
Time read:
6h57
